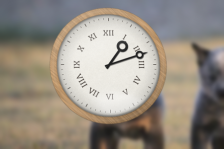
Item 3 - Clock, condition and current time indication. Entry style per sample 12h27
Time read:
1h12
